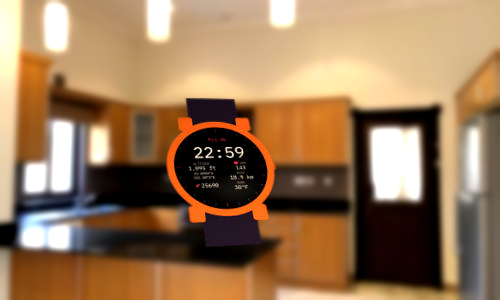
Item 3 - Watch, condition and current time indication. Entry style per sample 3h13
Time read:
22h59
